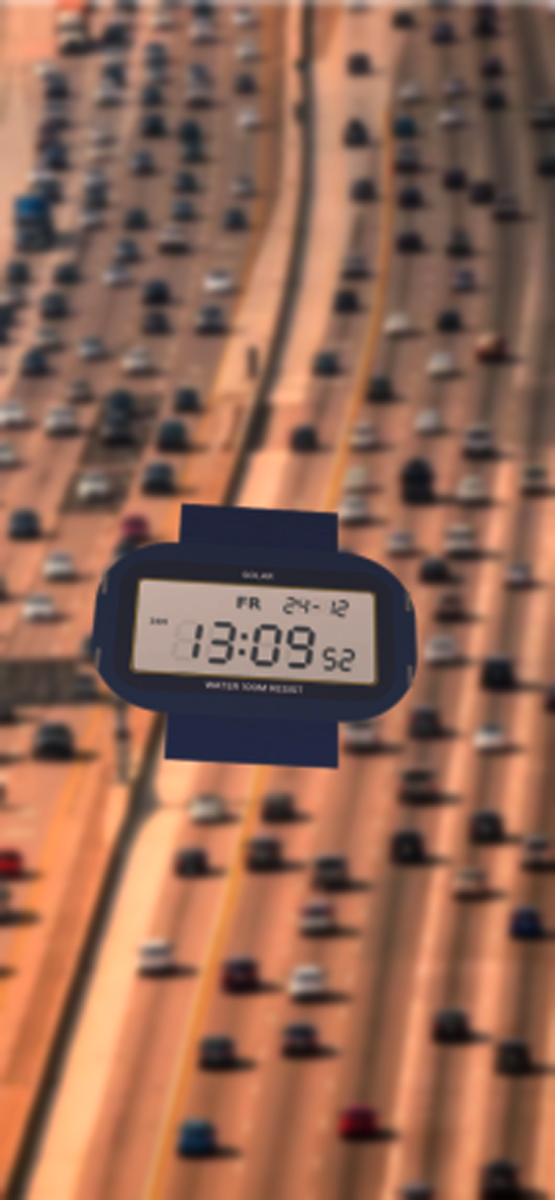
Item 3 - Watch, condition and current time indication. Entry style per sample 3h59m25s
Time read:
13h09m52s
